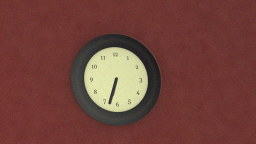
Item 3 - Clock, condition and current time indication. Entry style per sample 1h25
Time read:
6h33
